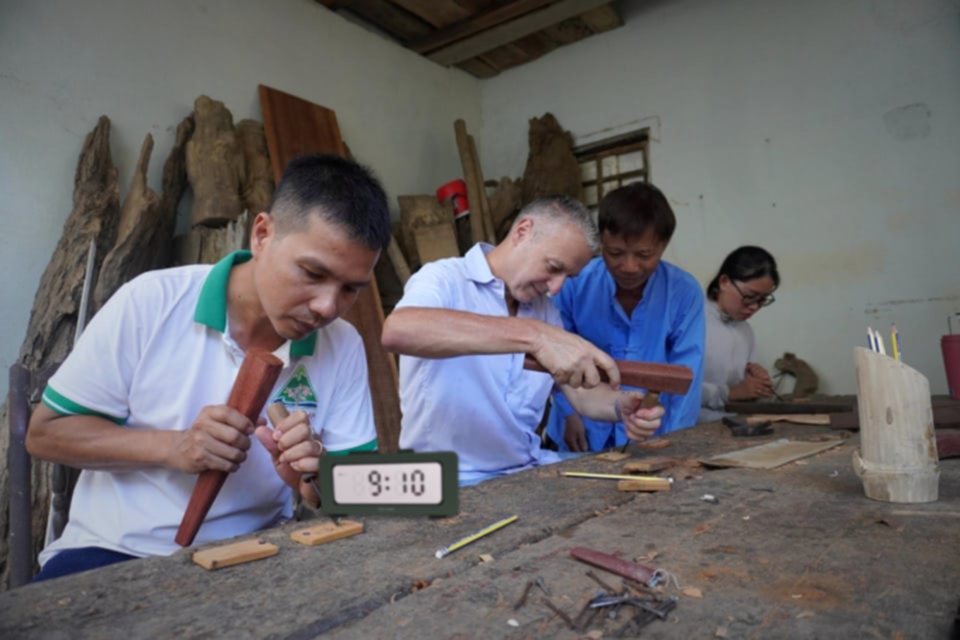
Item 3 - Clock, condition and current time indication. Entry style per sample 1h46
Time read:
9h10
